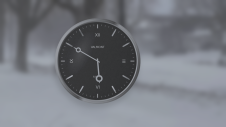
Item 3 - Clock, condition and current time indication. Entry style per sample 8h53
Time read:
5h50
